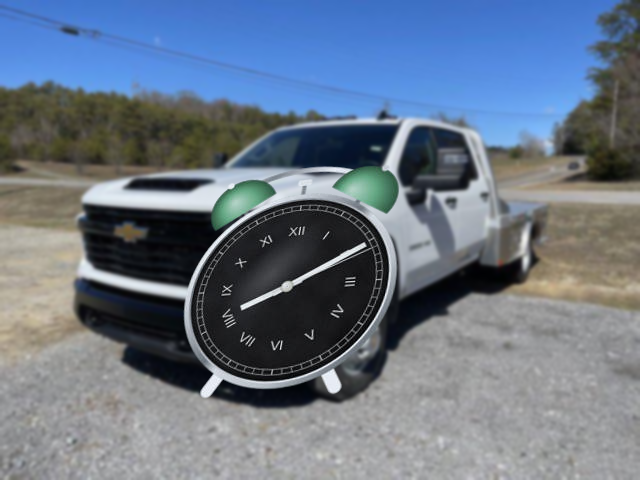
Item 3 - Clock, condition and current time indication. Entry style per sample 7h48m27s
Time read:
8h10m11s
